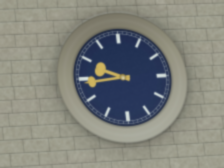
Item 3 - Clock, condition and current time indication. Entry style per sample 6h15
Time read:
9h44
